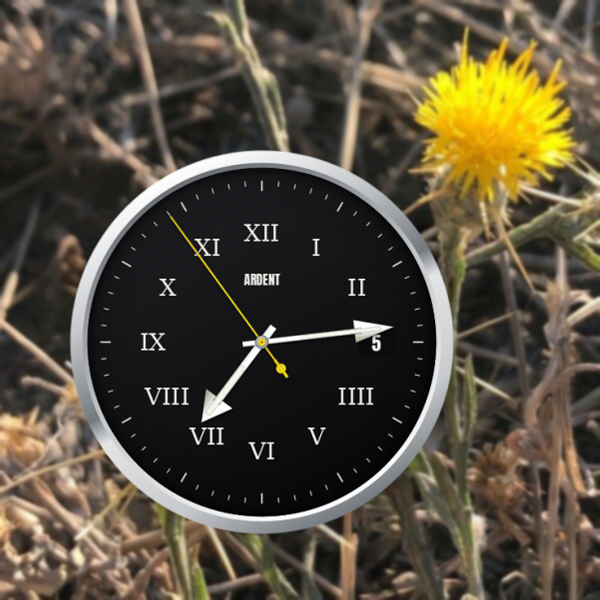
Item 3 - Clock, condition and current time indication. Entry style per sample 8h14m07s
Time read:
7h13m54s
